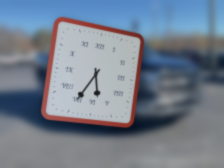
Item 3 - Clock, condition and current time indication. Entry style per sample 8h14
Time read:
5h35
